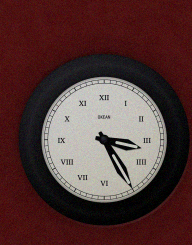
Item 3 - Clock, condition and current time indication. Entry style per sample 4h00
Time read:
3h25
